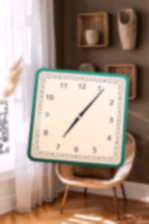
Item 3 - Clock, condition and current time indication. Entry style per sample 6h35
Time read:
7h06
